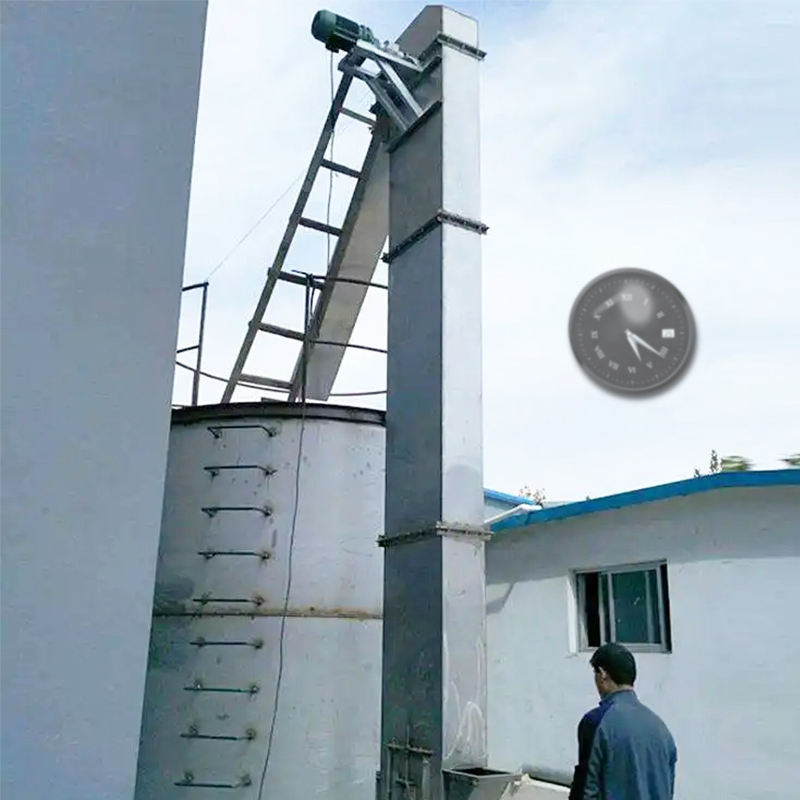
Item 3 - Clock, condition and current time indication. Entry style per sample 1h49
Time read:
5h21
